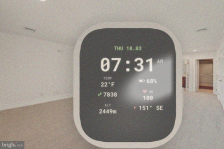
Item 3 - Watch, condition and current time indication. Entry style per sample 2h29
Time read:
7h31
